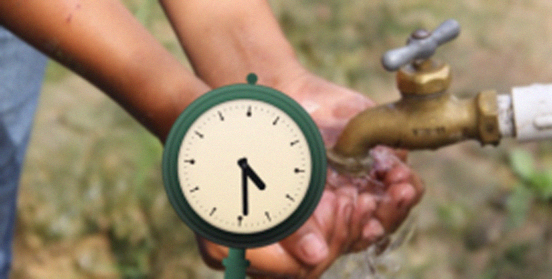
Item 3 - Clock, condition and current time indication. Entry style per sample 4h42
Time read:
4h29
